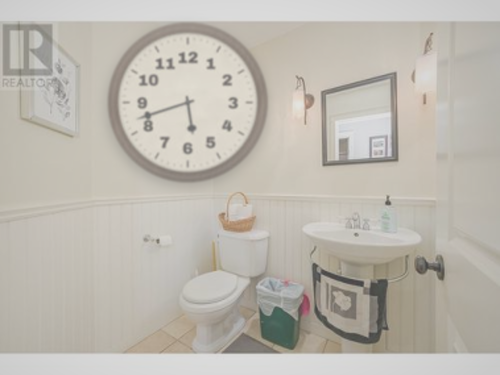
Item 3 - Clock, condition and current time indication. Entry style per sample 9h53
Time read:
5h42
